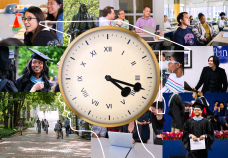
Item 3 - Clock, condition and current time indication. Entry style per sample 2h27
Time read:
4h18
